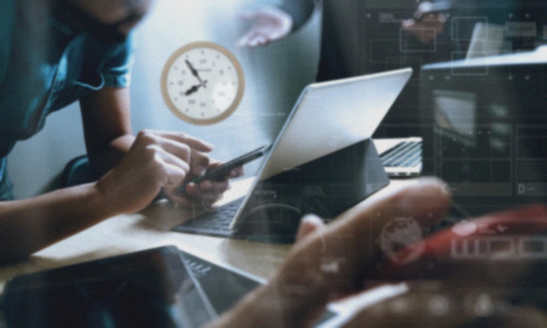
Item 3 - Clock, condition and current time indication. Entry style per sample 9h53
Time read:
7h54
